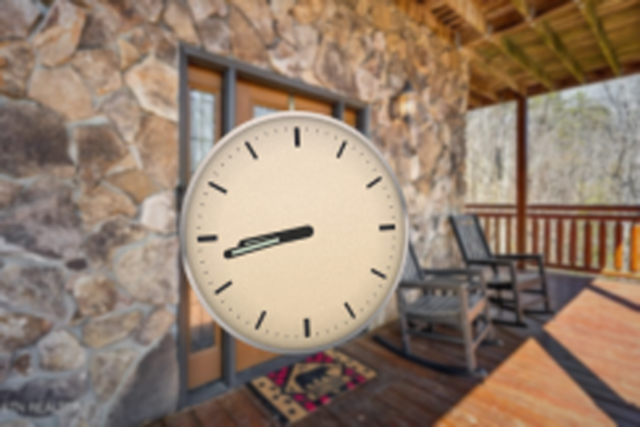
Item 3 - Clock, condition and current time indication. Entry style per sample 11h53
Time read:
8h43
